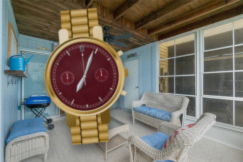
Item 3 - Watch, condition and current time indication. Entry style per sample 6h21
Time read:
7h04
